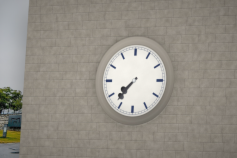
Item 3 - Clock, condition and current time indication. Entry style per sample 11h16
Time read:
7h37
